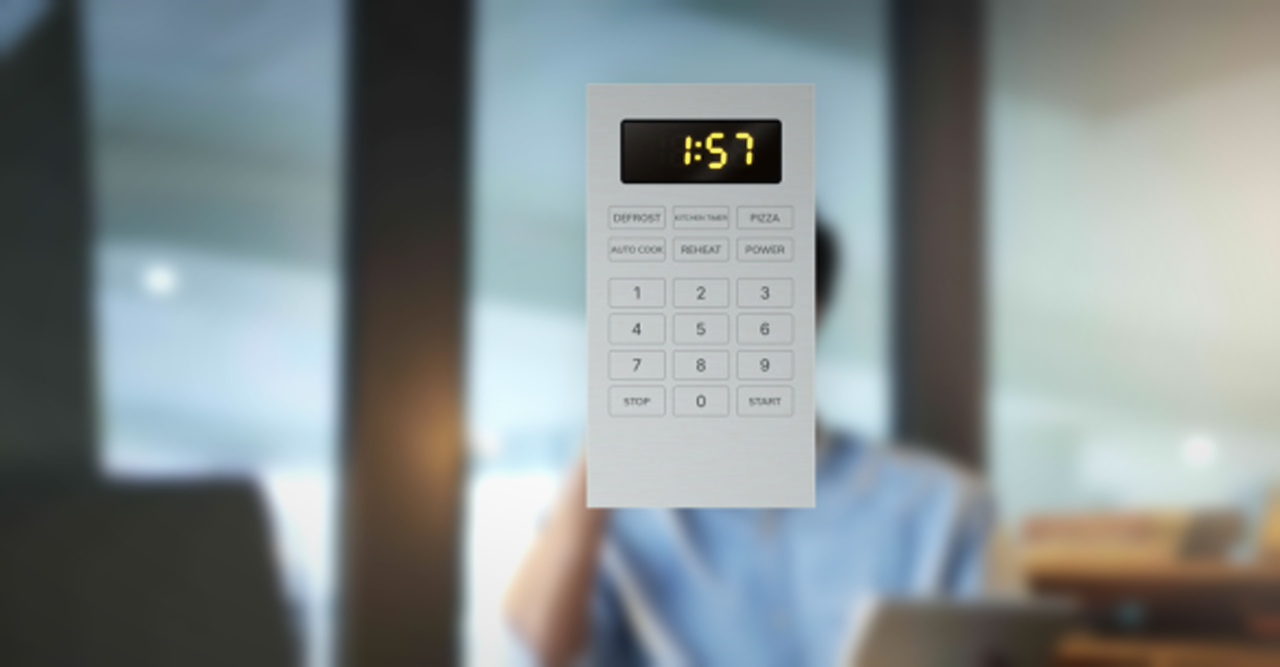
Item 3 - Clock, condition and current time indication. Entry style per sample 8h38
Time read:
1h57
